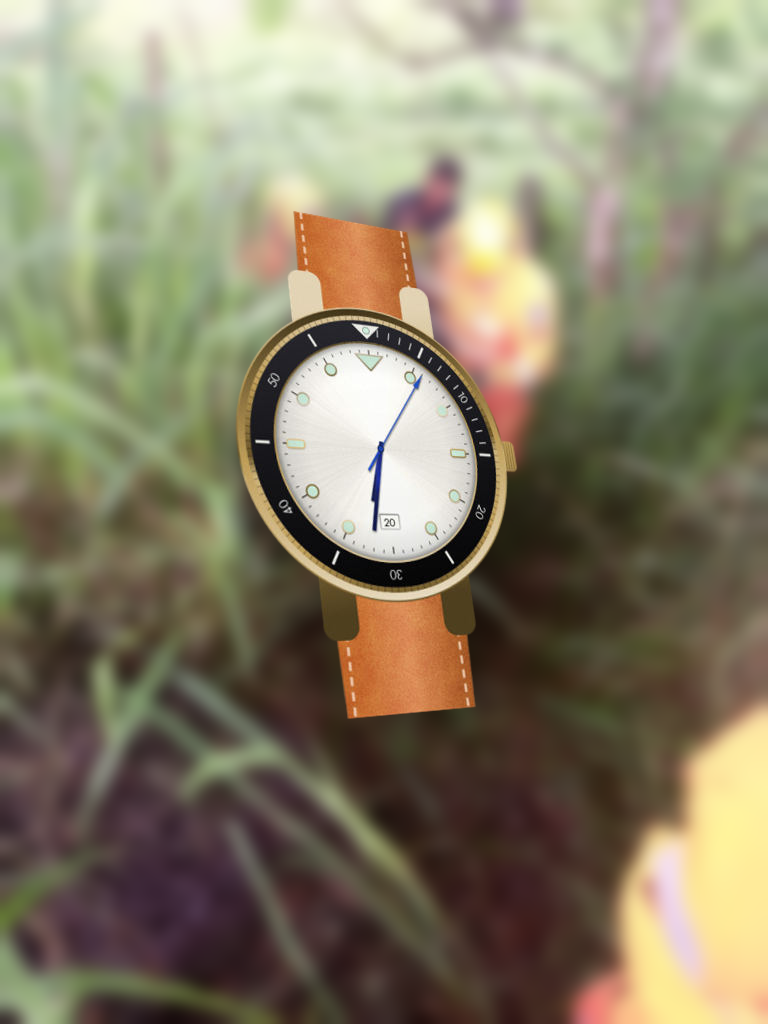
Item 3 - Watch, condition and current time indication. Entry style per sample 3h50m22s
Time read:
6h32m06s
